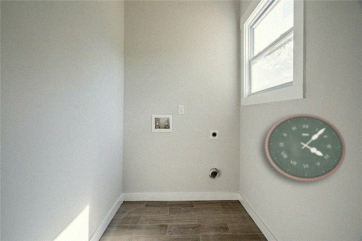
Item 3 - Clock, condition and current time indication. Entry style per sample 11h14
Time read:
4h07
